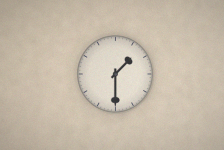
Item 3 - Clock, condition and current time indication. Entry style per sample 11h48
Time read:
1h30
